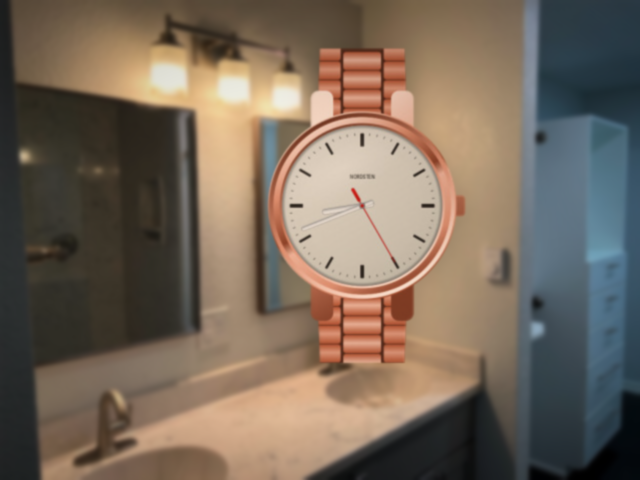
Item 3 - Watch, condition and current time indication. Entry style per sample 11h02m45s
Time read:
8h41m25s
